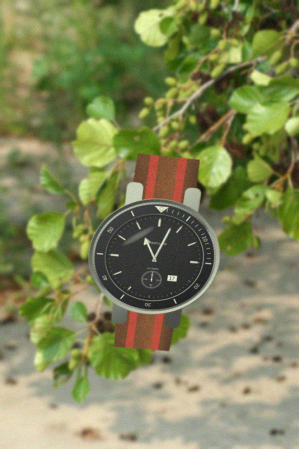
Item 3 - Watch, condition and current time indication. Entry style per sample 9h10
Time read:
11h03
